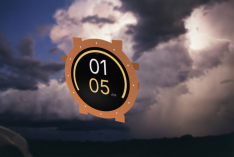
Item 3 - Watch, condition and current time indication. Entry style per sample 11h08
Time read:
1h05
